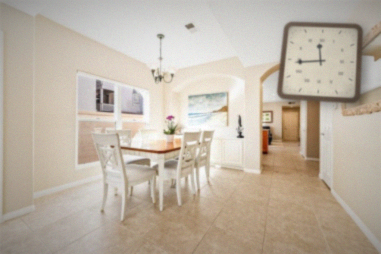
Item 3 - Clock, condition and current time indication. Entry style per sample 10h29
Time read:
11h44
